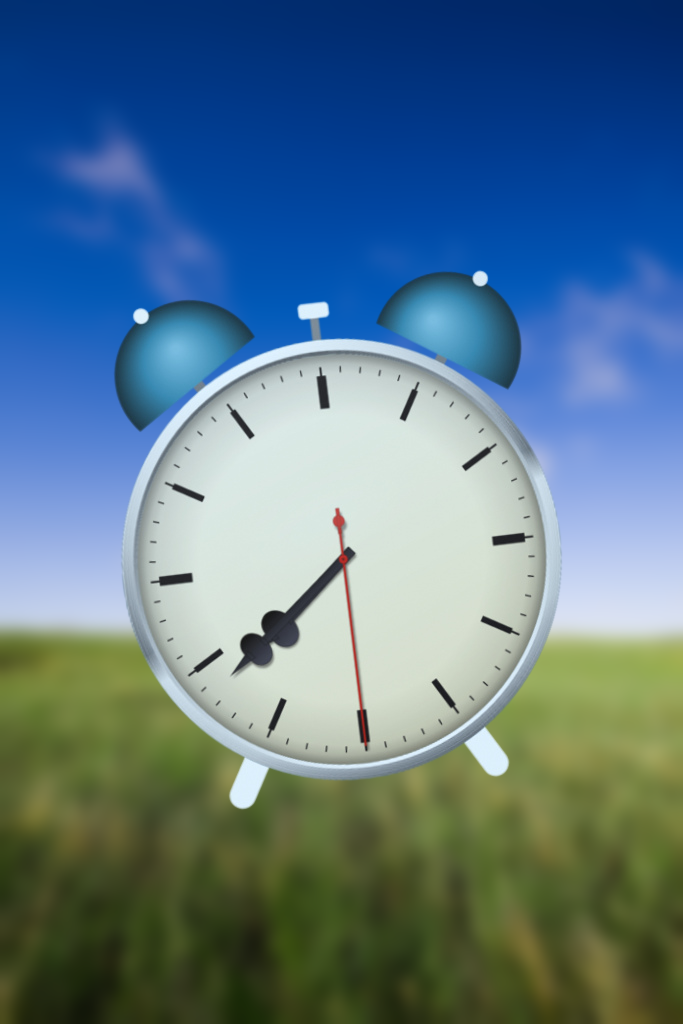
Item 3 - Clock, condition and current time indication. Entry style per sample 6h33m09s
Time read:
7h38m30s
